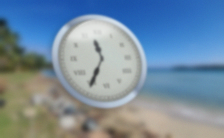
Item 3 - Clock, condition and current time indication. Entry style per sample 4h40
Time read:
11h35
